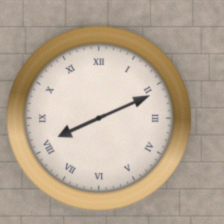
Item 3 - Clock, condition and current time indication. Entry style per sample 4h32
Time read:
8h11
